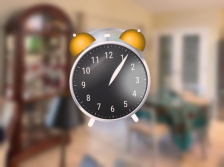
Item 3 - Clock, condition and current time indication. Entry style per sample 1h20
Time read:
1h06
